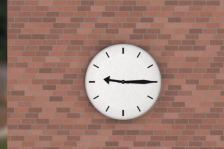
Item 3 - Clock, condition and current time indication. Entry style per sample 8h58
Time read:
9h15
